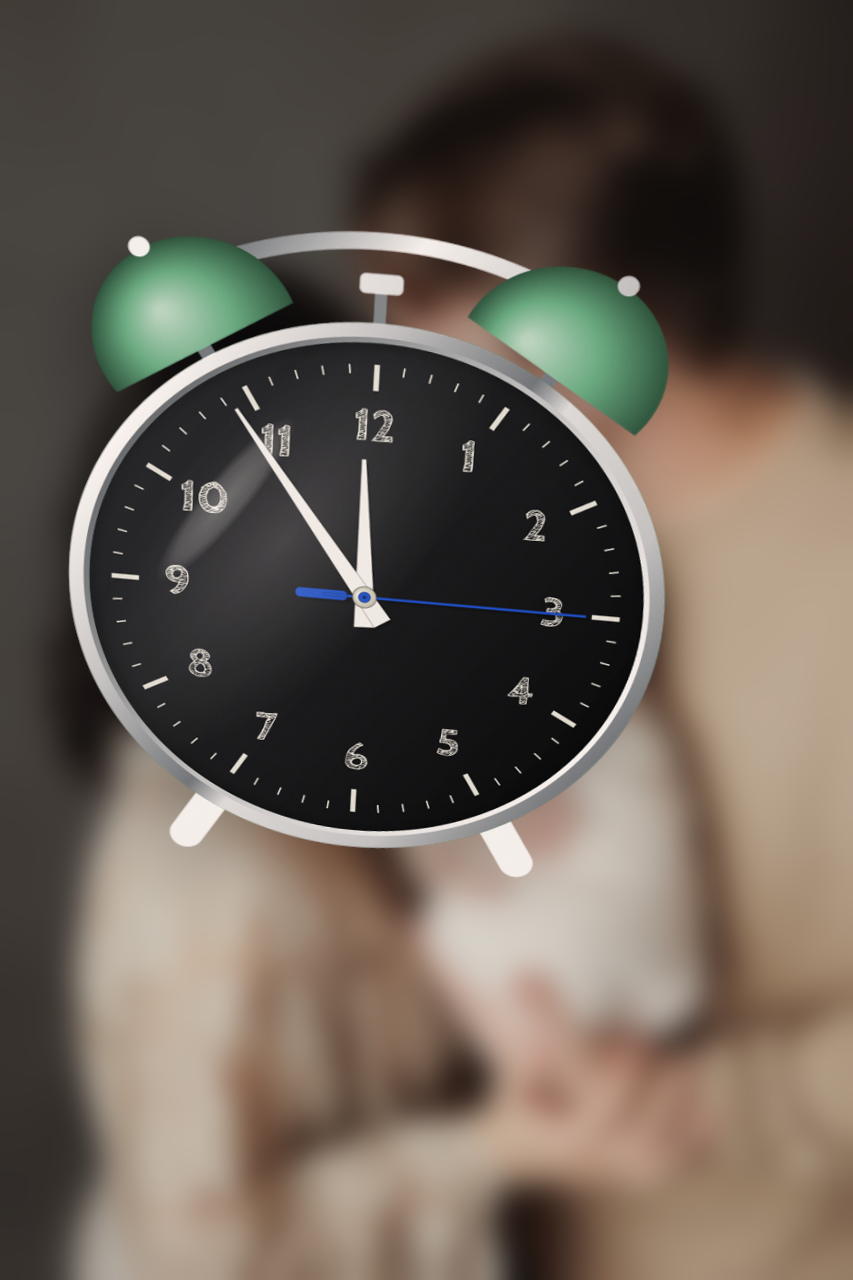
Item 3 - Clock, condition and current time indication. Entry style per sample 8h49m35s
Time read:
11h54m15s
